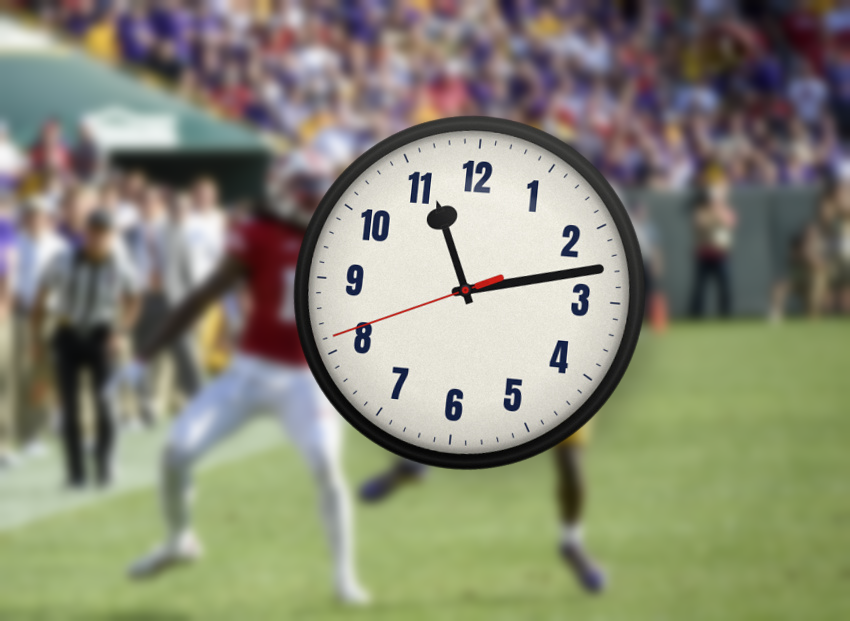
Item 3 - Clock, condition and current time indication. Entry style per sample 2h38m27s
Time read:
11h12m41s
